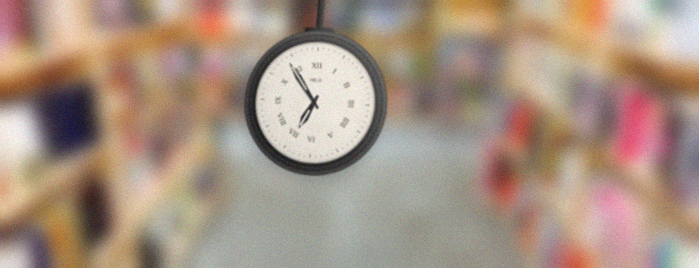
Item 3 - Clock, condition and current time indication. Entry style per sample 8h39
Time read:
6h54
